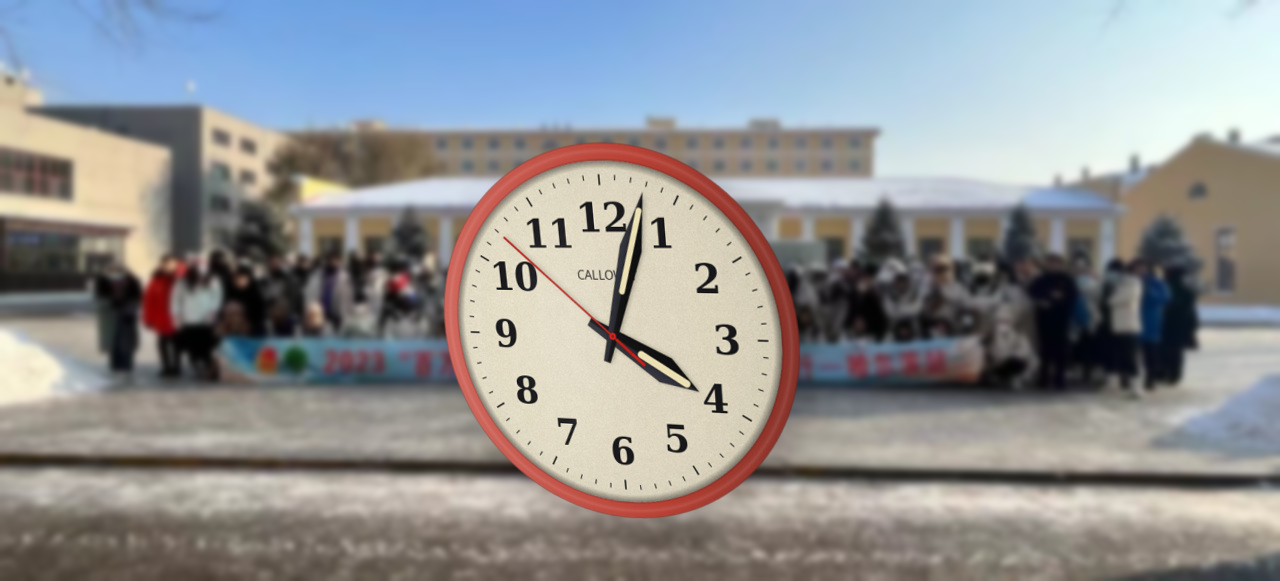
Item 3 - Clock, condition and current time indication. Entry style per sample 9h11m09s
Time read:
4h02m52s
